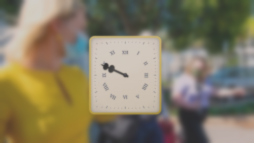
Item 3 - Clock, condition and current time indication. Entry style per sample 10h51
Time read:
9h49
